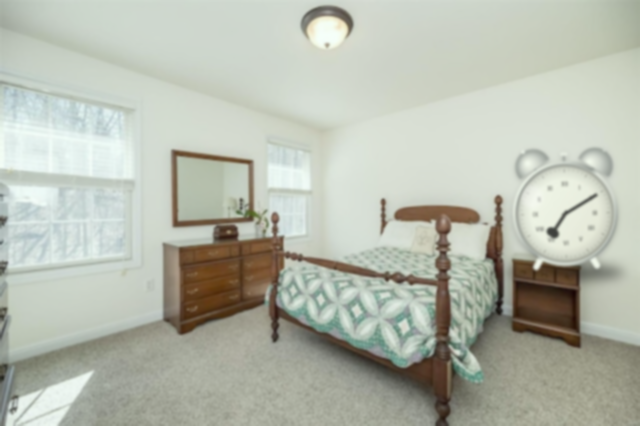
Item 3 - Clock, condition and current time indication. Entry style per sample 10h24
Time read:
7h10
